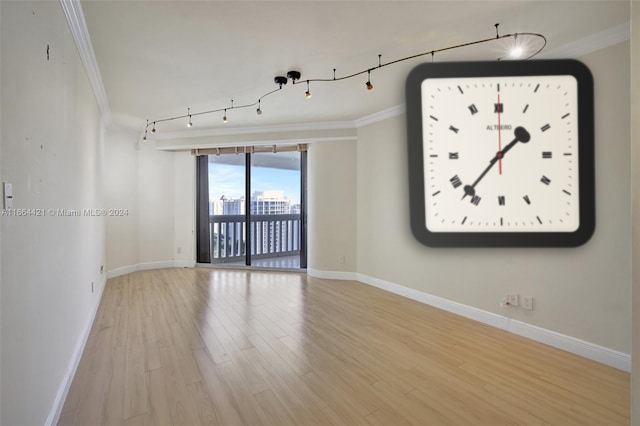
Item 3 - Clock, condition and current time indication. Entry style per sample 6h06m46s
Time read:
1h37m00s
